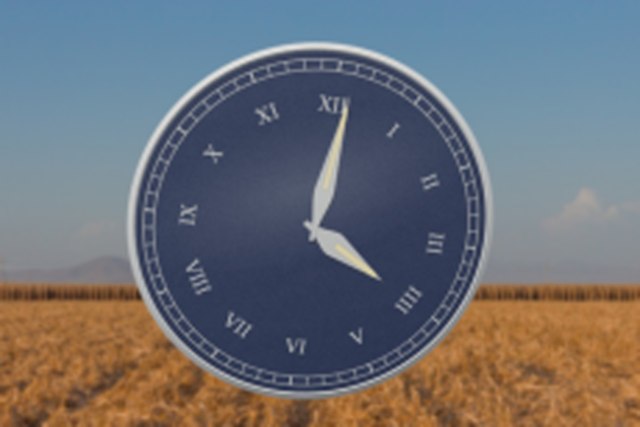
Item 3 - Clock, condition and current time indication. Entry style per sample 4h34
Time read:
4h01
